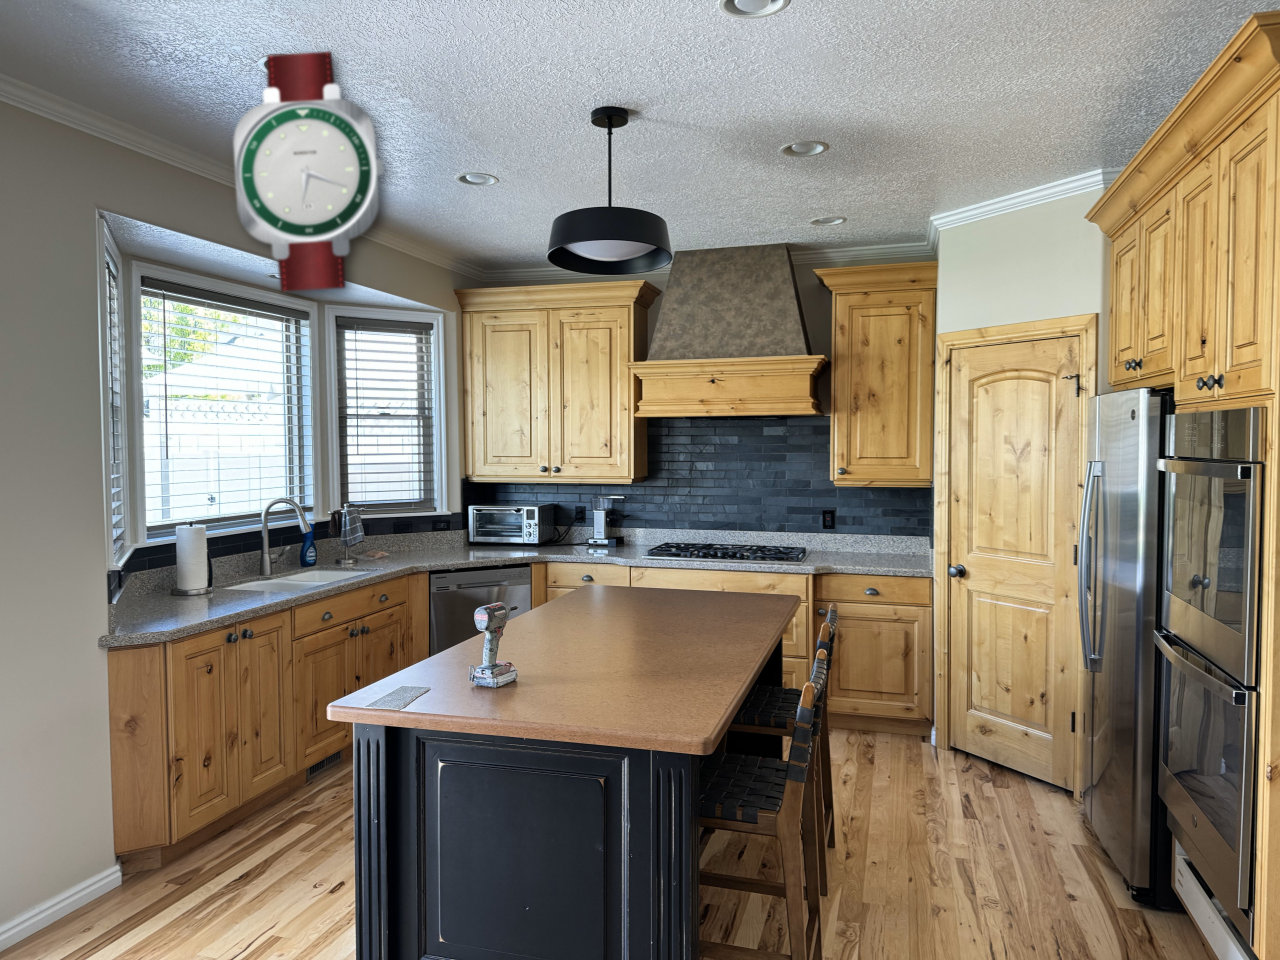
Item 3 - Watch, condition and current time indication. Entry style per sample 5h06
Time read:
6h19
